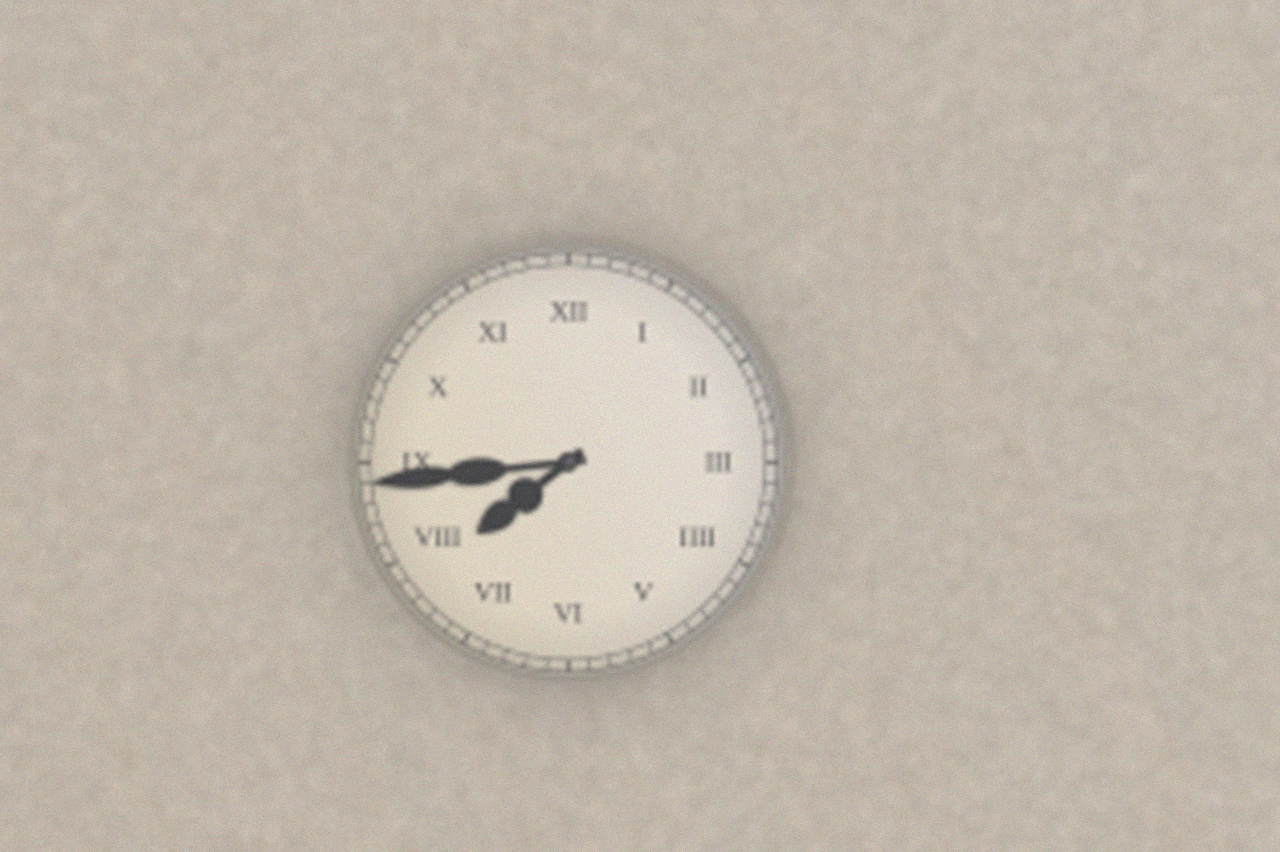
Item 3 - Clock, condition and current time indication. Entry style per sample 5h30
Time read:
7h44
